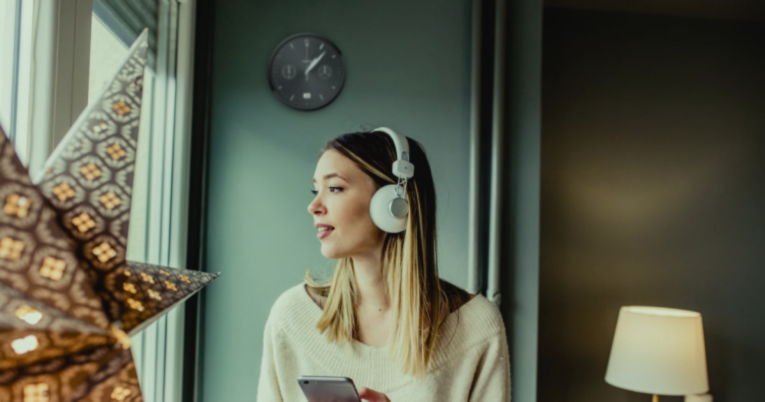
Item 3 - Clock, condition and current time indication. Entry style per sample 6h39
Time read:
1h07
